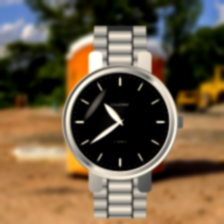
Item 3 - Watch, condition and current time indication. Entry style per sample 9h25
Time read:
10h39
